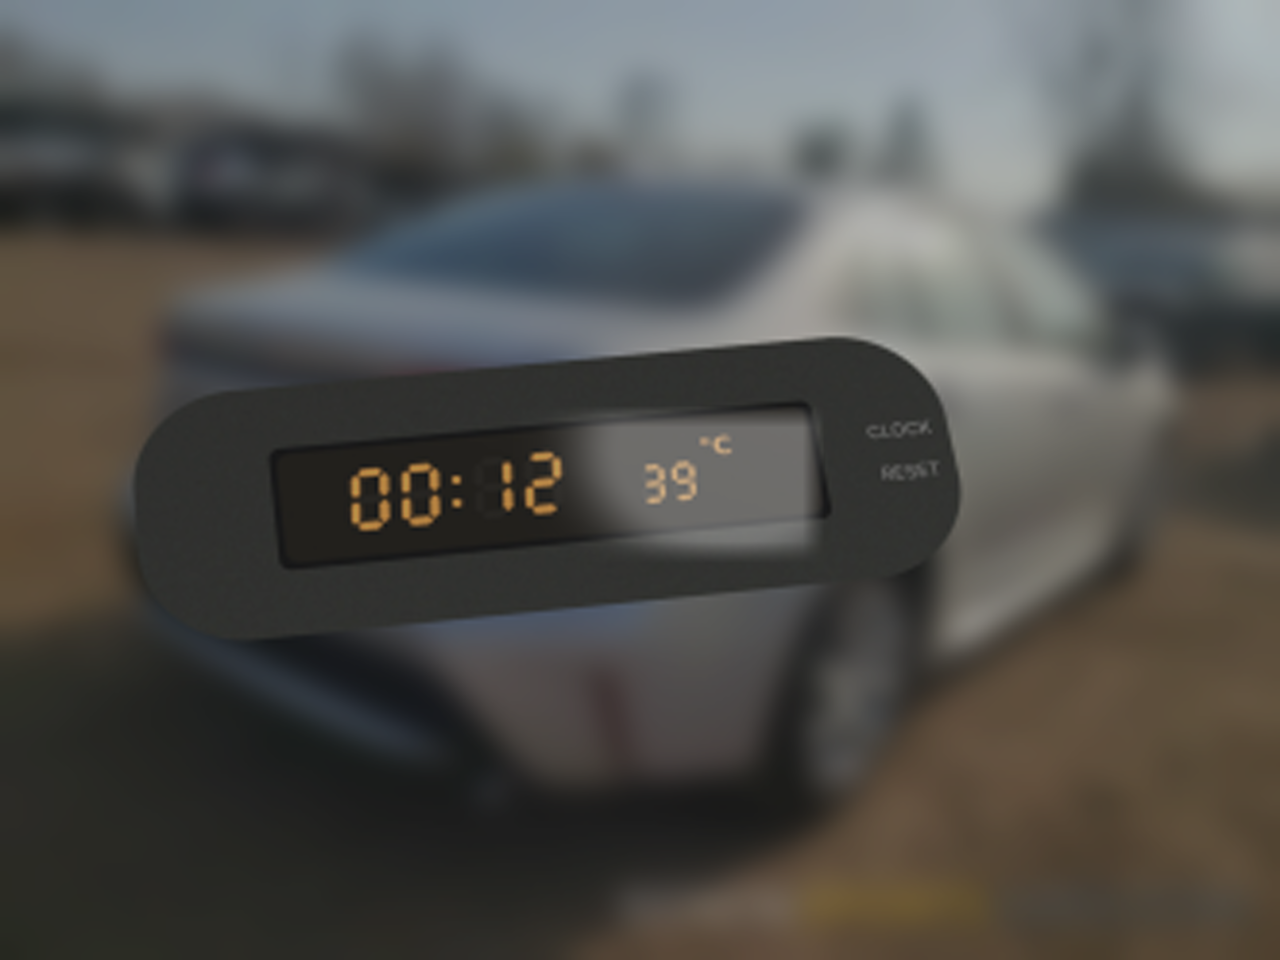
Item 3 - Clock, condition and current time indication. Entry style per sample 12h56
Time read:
0h12
